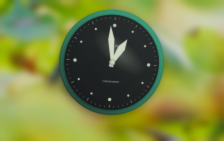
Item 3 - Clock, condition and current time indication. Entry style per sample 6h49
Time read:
12h59
